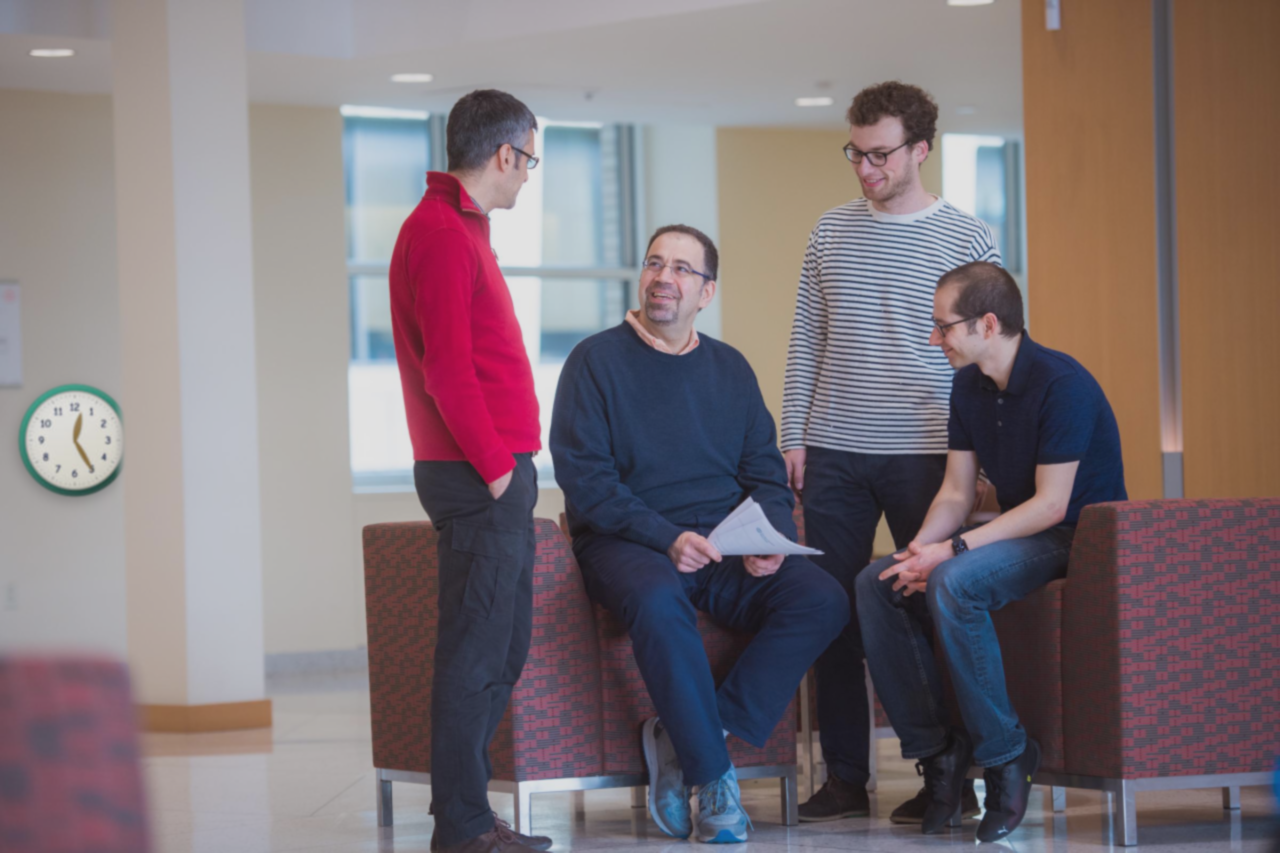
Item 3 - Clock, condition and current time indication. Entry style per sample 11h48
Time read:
12h25
